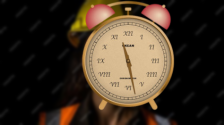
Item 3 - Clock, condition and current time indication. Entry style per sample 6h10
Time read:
11h28
